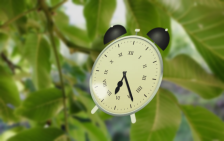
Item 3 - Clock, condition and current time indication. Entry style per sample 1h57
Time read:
6h24
